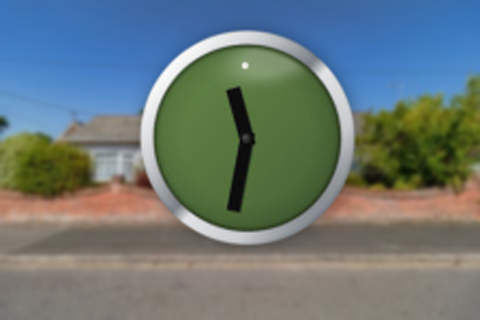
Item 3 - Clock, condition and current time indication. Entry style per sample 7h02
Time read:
11h32
